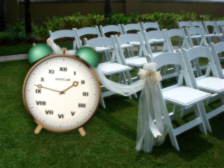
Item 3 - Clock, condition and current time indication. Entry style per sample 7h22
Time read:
1h47
